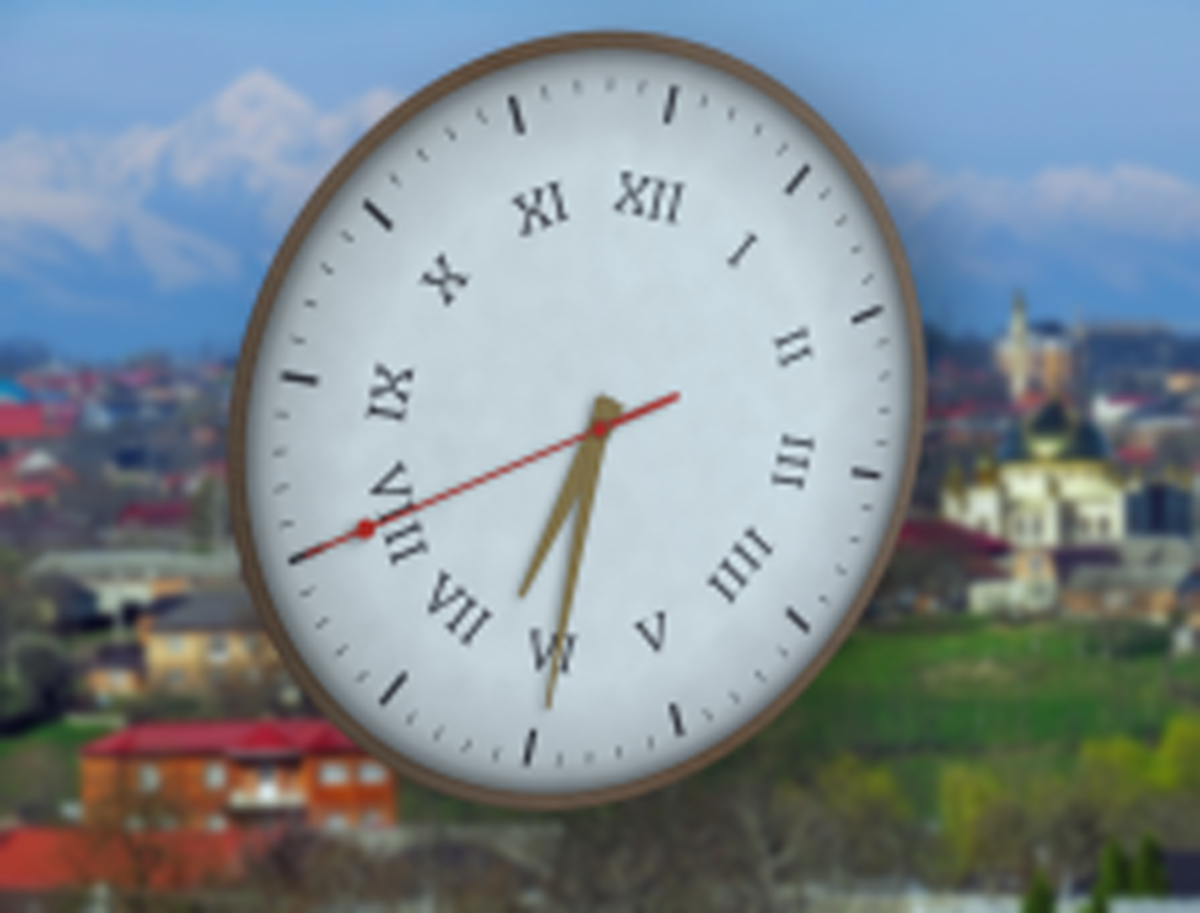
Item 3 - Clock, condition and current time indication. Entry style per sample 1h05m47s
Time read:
6h29m40s
